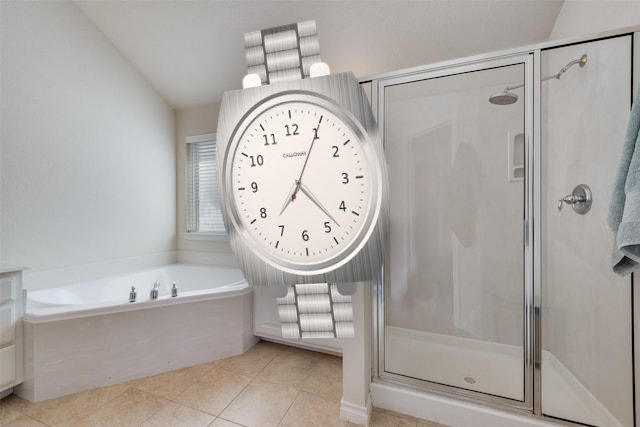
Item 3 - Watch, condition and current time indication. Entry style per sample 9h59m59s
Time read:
7h23m05s
